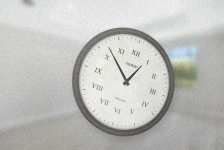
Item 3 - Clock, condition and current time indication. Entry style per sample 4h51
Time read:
12h52
